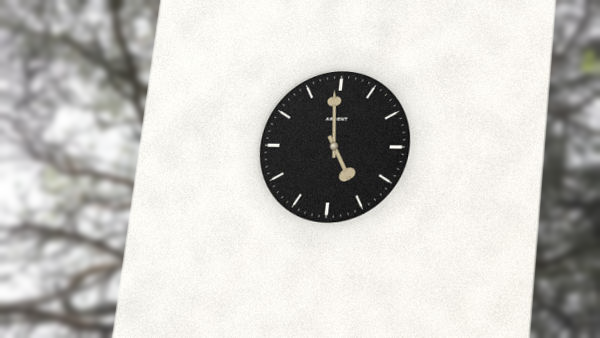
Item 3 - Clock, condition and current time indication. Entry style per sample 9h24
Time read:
4h59
